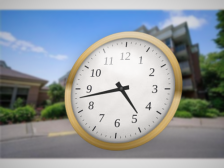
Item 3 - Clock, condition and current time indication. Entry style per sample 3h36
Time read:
4h43
